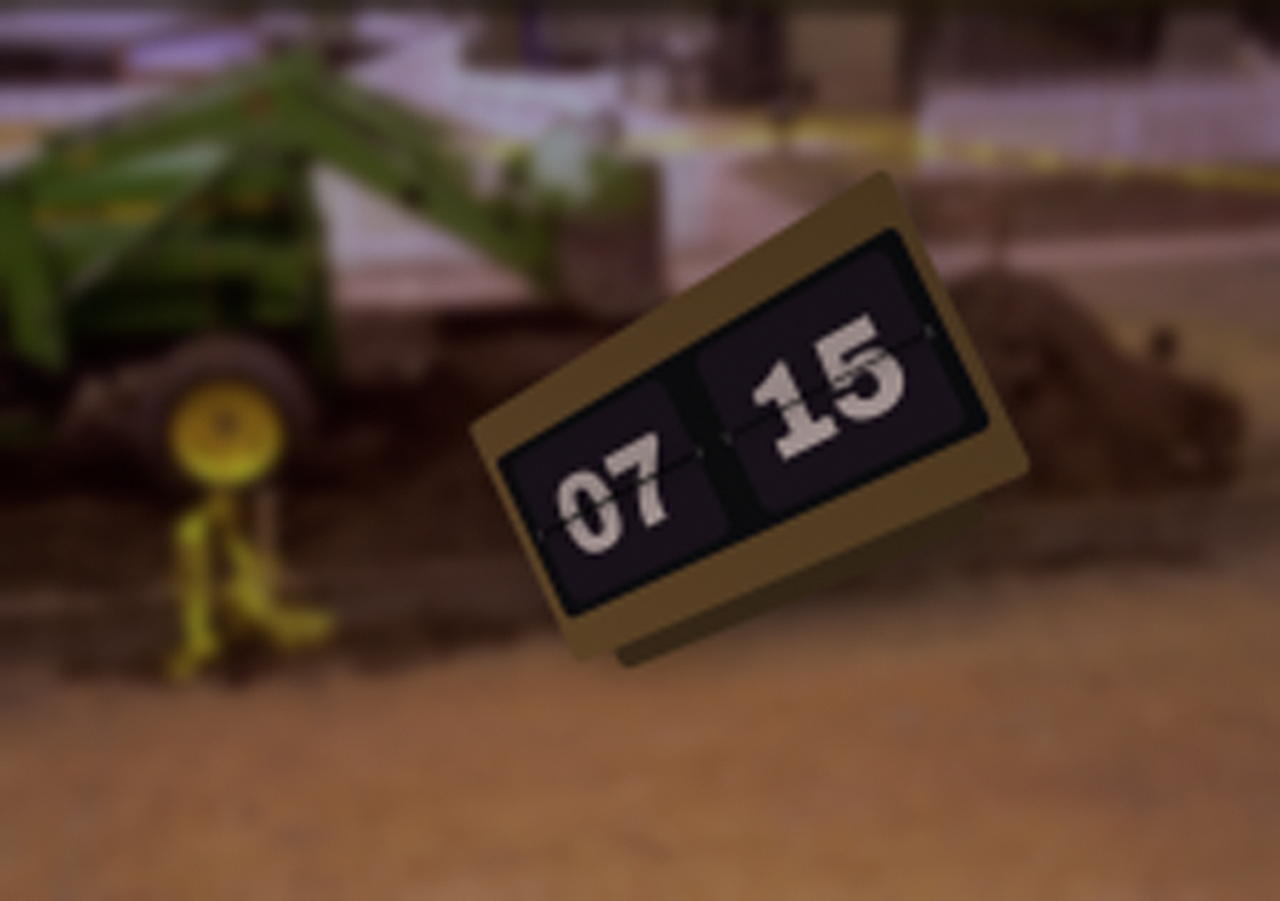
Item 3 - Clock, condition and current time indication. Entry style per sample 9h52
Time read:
7h15
